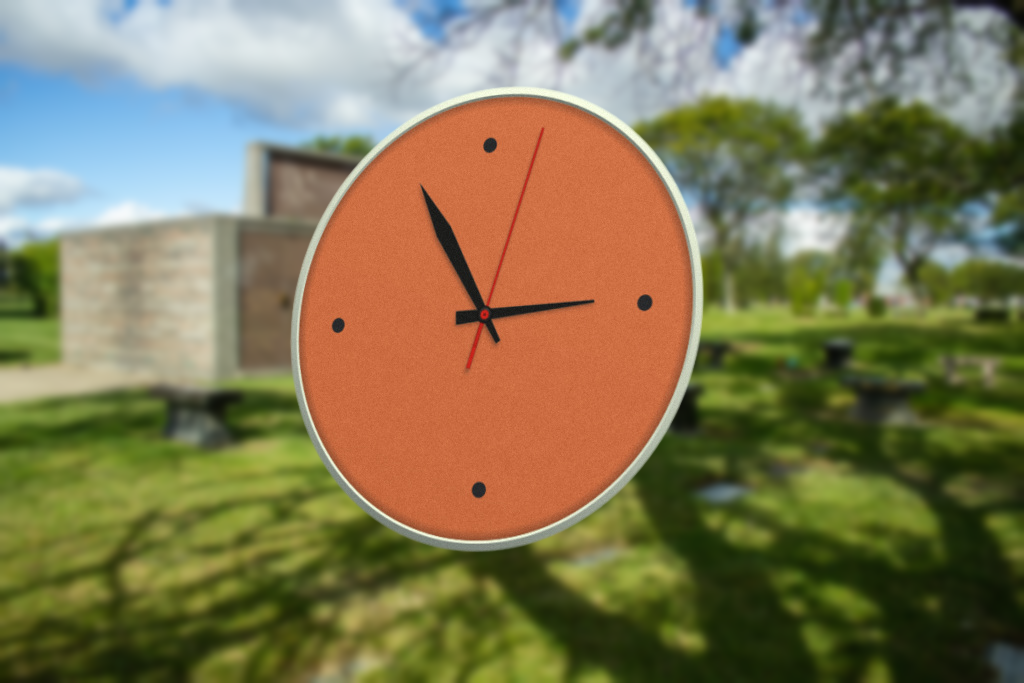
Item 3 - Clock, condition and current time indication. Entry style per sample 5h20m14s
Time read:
2h55m03s
